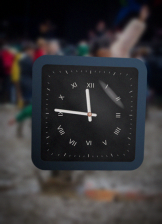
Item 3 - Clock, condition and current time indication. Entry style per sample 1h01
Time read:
11h46
